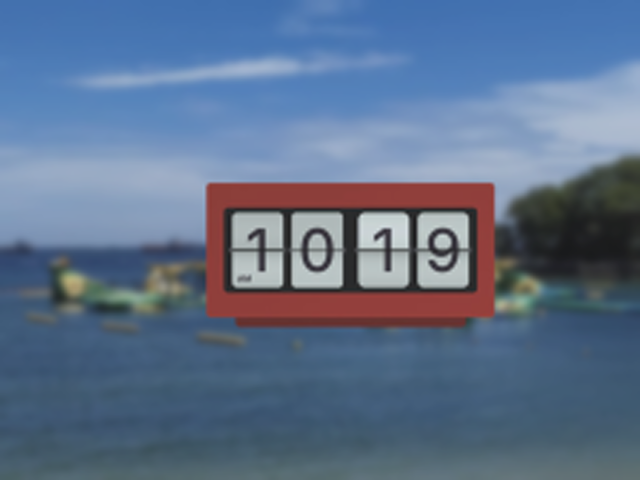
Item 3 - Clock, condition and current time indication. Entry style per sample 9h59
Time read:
10h19
